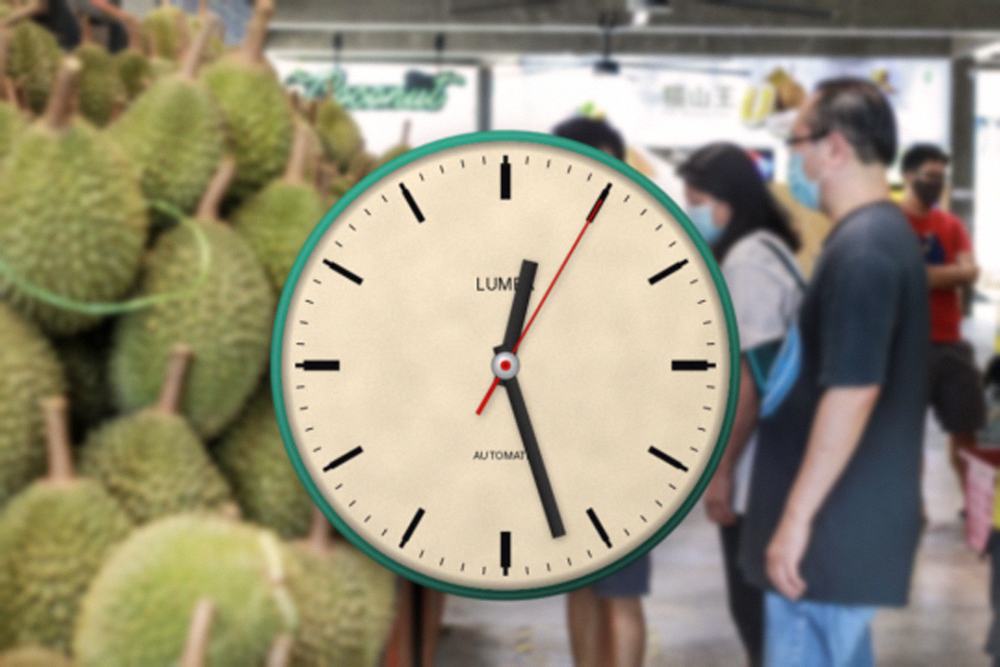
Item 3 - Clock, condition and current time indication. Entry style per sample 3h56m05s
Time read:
12h27m05s
